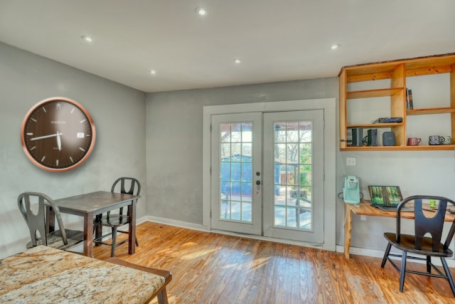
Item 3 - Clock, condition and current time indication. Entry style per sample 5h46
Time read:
5h43
